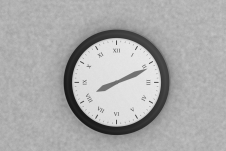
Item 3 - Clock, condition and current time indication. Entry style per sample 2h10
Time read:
8h11
